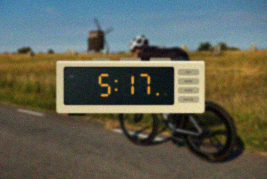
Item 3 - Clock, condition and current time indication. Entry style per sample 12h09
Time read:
5h17
